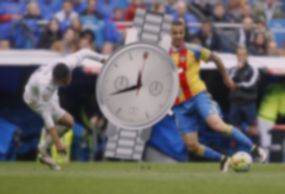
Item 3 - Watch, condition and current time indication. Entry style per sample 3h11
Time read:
11h41
